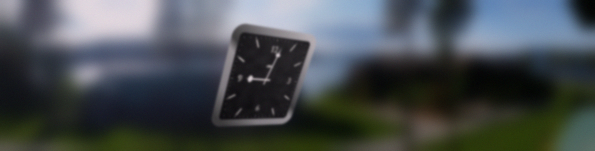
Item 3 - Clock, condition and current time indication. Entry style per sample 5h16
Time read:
9h02
